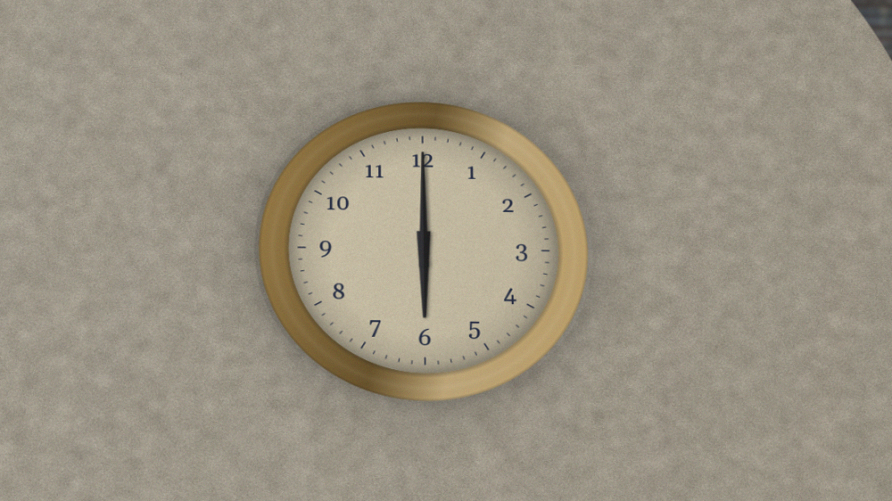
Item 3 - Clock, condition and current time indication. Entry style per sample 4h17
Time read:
6h00
